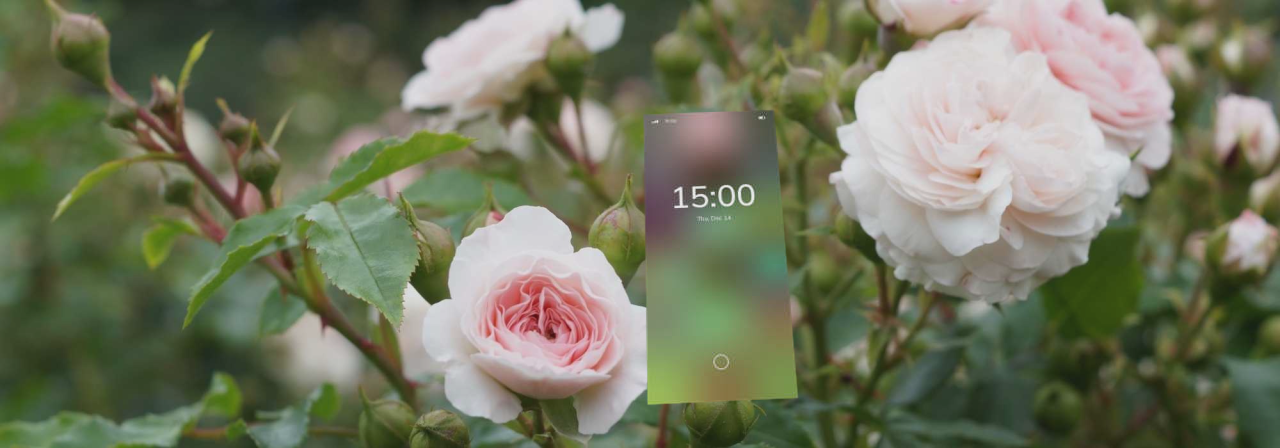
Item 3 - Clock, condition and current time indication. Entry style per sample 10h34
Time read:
15h00
